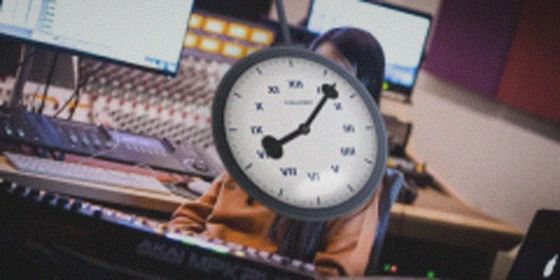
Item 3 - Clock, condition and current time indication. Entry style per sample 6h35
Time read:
8h07
